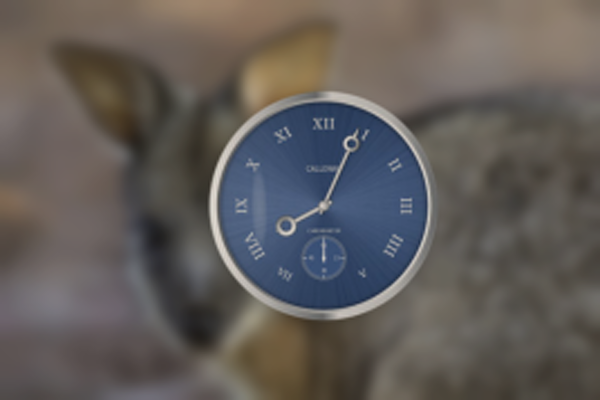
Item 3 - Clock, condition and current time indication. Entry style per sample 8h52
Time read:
8h04
